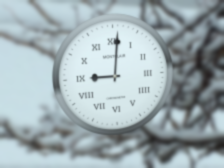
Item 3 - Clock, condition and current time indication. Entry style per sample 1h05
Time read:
9h01
